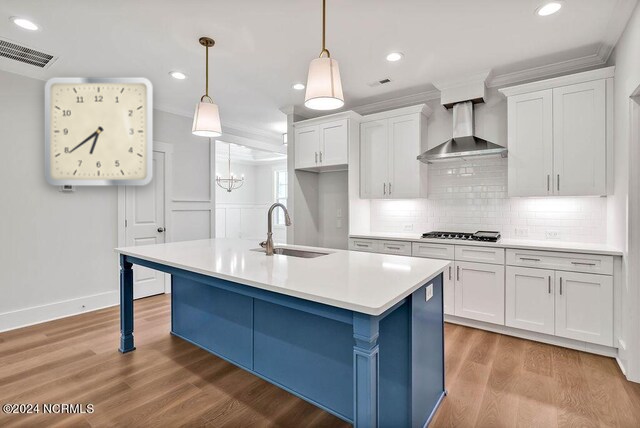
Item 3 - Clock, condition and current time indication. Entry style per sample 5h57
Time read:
6h39
